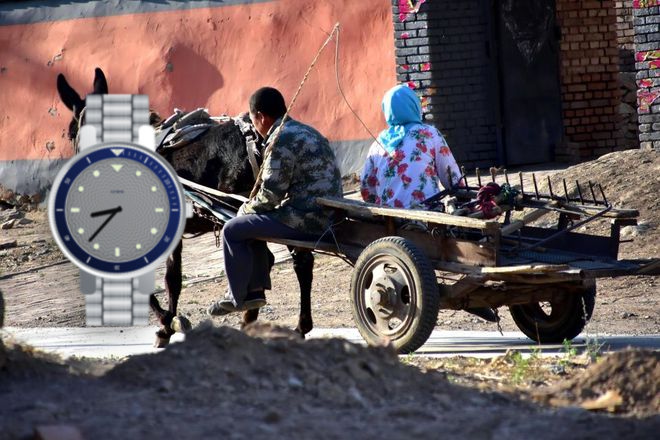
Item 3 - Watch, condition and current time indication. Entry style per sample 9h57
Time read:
8h37
